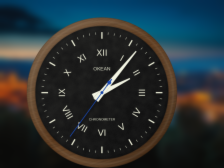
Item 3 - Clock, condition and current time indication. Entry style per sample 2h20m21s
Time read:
2h06m36s
